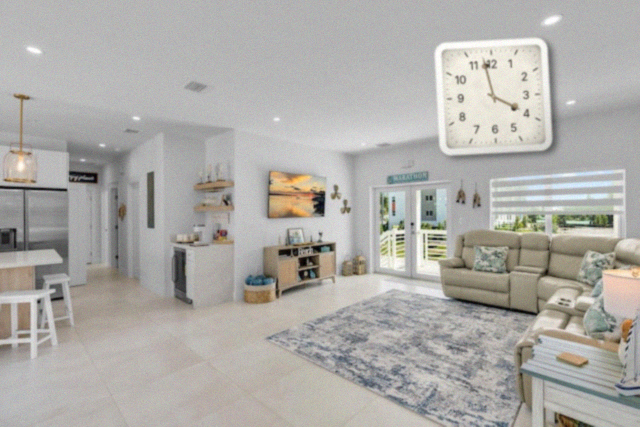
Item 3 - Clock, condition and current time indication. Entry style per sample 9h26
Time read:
3h58
